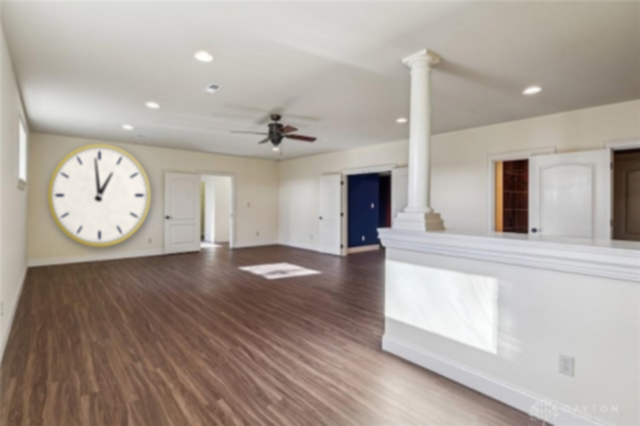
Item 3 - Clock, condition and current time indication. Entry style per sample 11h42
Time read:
12h59
